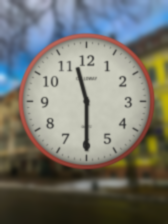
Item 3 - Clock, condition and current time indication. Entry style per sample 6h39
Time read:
11h30
